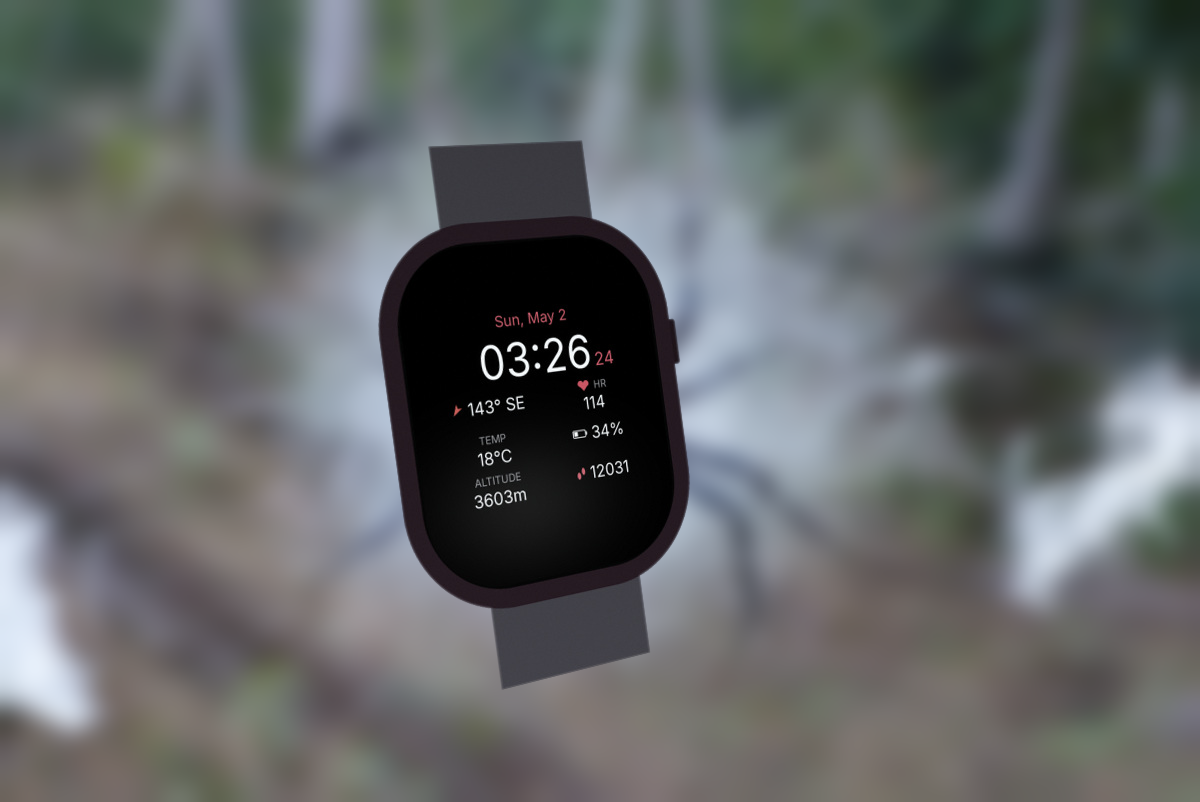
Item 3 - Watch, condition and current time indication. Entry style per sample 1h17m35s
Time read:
3h26m24s
